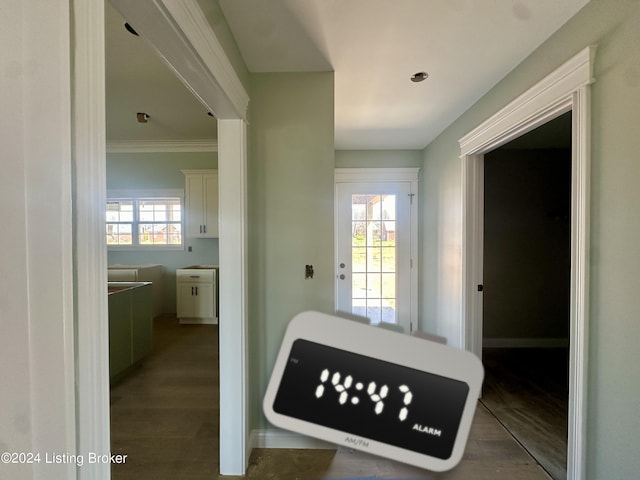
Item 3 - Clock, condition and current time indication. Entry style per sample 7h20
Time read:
14h47
